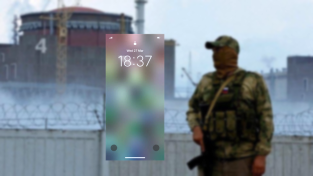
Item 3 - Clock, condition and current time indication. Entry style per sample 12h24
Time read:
18h37
